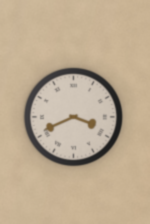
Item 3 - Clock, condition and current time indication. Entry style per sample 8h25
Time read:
3h41
